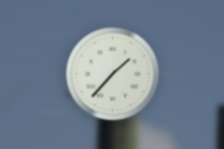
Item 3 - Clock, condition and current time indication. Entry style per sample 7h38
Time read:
1h37
